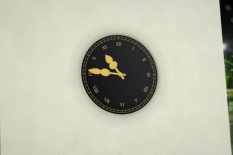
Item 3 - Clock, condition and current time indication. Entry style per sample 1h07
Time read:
10h46
